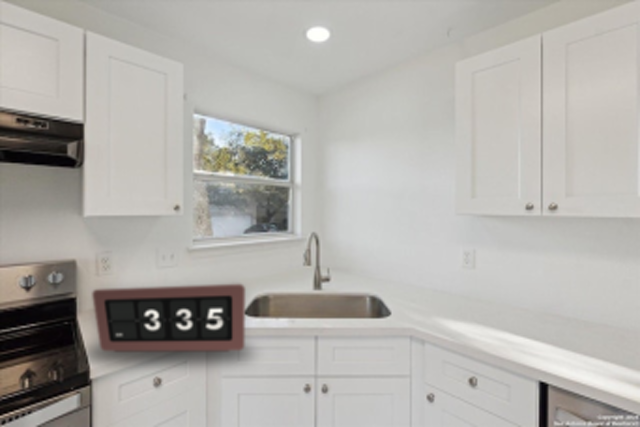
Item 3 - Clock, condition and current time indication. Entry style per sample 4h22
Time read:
3h35
